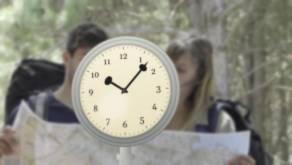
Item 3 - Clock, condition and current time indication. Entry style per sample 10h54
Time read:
10h07
